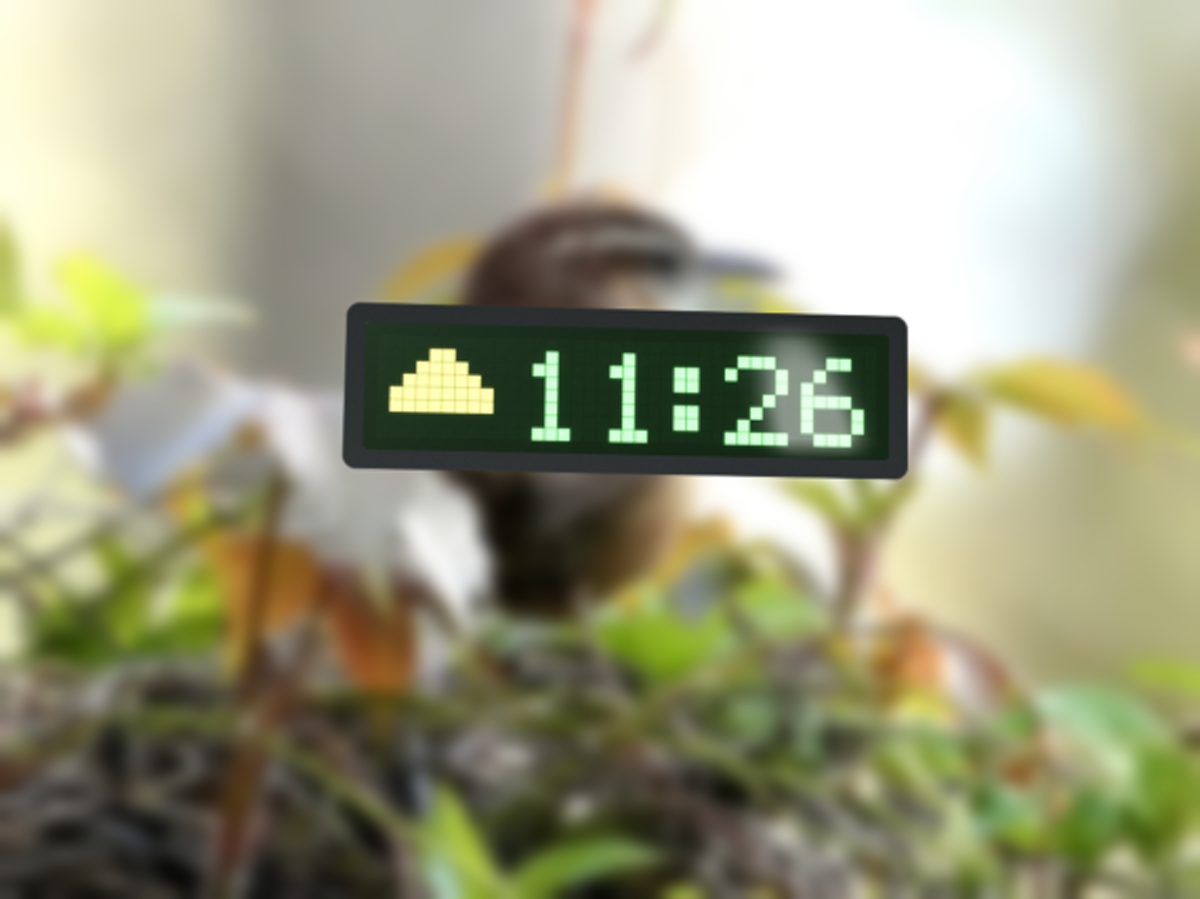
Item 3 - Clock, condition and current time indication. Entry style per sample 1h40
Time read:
11h26
